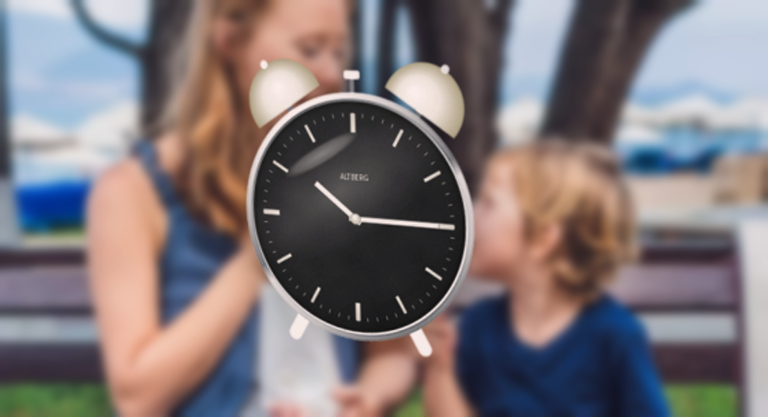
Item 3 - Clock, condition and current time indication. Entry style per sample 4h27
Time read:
10h15
